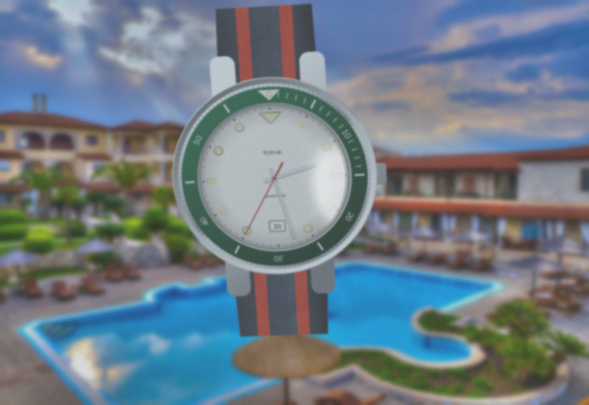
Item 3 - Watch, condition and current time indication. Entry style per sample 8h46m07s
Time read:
2h27m35s
